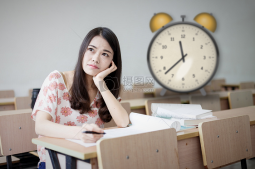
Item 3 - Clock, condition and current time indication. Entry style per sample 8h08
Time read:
11h38
